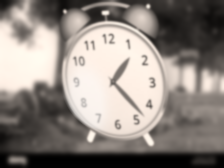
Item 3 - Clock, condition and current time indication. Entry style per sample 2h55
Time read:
1h23
